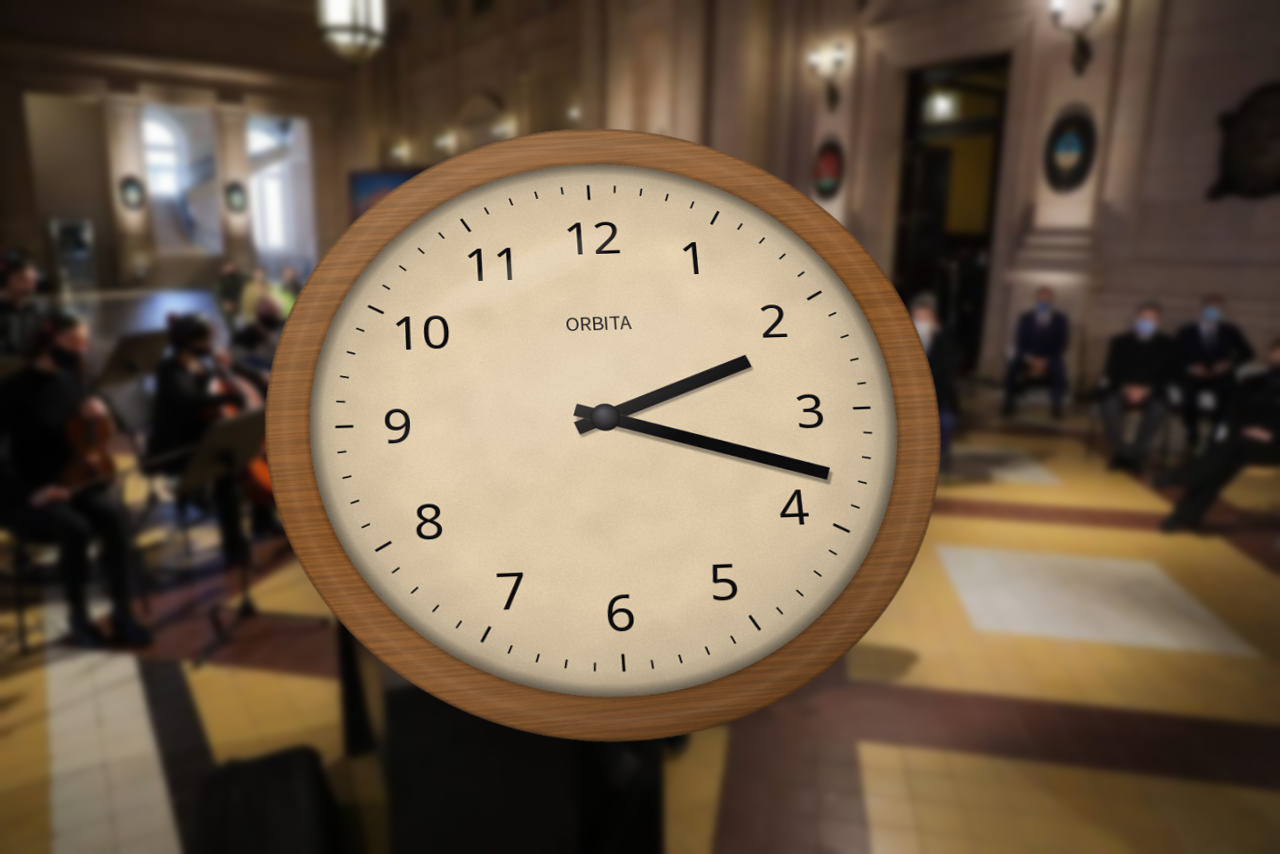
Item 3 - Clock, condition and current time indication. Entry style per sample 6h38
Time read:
2h18
